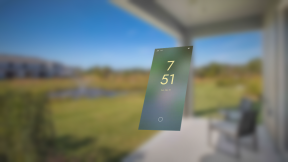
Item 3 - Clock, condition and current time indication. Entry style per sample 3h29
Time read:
7h51
